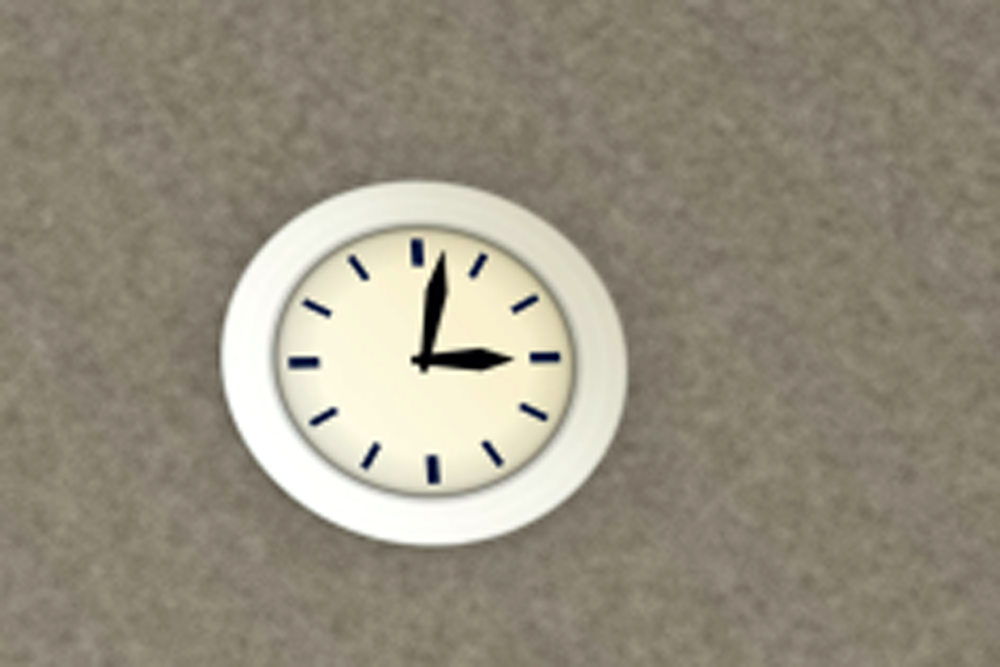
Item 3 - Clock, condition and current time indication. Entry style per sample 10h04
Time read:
3h02
